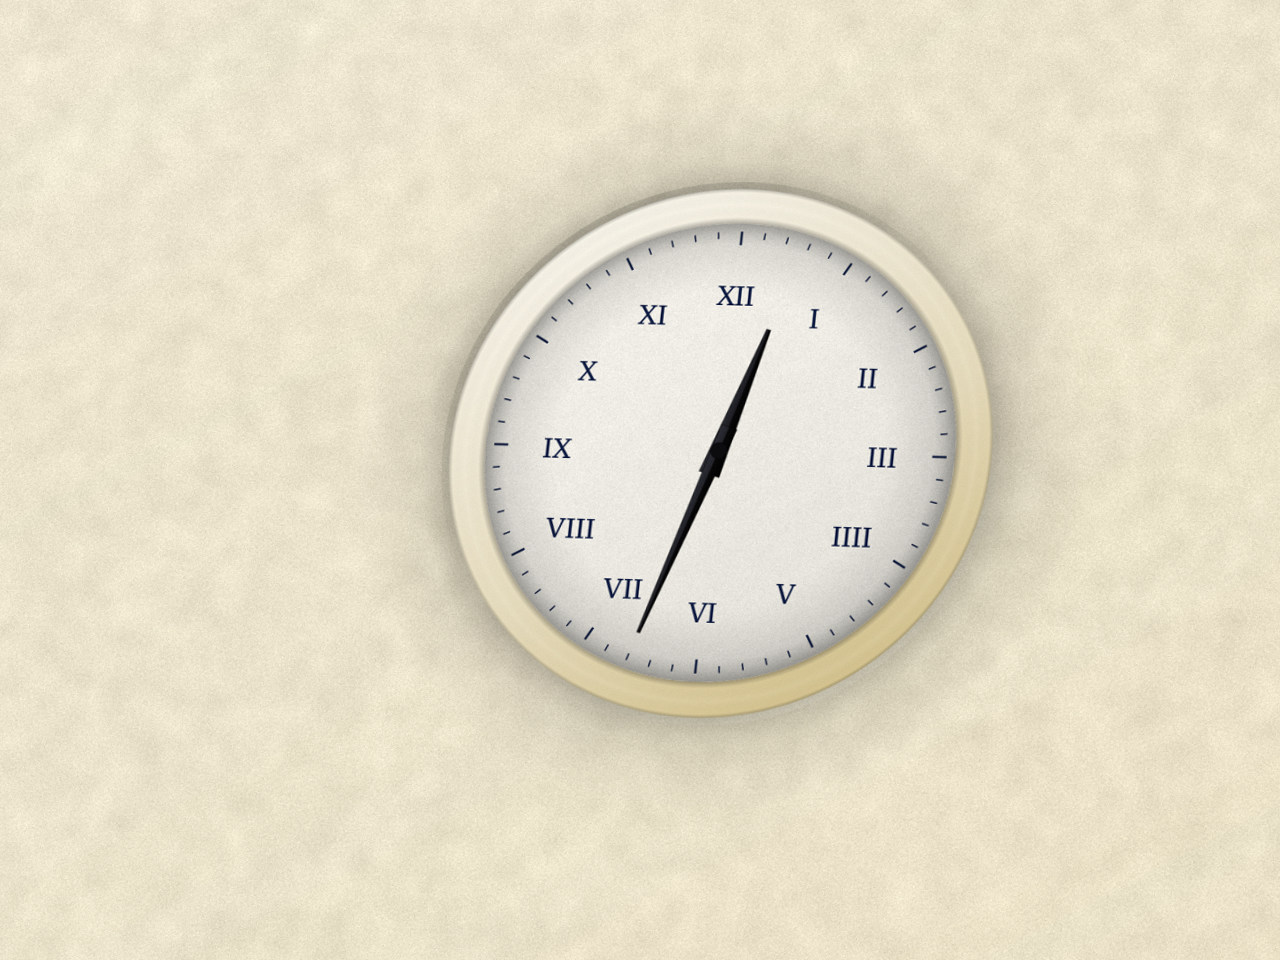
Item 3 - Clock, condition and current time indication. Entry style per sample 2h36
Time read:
12h33
